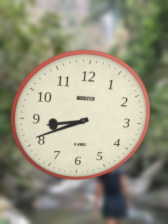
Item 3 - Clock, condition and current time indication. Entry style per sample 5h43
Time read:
8h41
